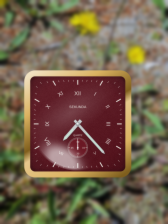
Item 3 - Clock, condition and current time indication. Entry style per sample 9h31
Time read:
7h23
